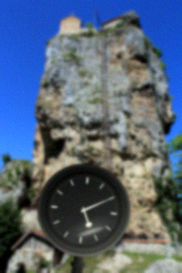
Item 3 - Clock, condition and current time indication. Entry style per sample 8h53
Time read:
5h10
